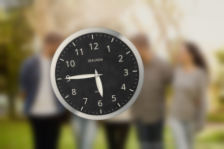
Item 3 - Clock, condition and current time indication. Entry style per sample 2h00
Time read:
5h45
